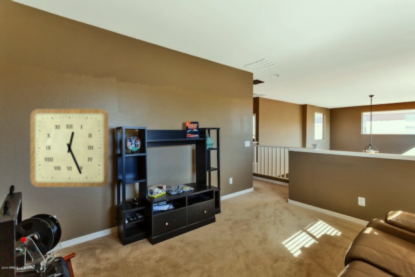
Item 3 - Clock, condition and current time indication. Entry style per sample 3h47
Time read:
12h26
